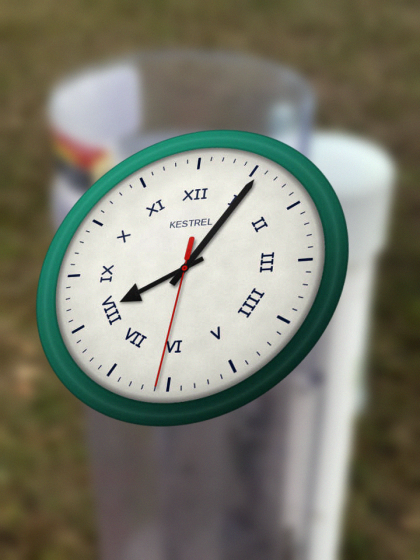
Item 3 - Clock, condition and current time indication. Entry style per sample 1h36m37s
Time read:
8h05m31s
